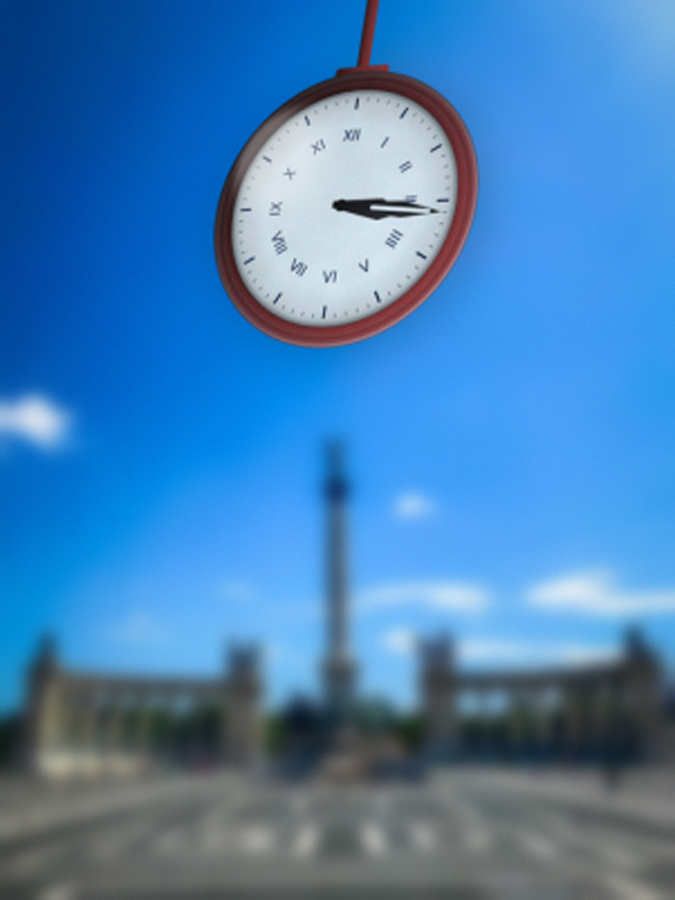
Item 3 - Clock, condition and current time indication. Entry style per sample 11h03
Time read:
3h16
